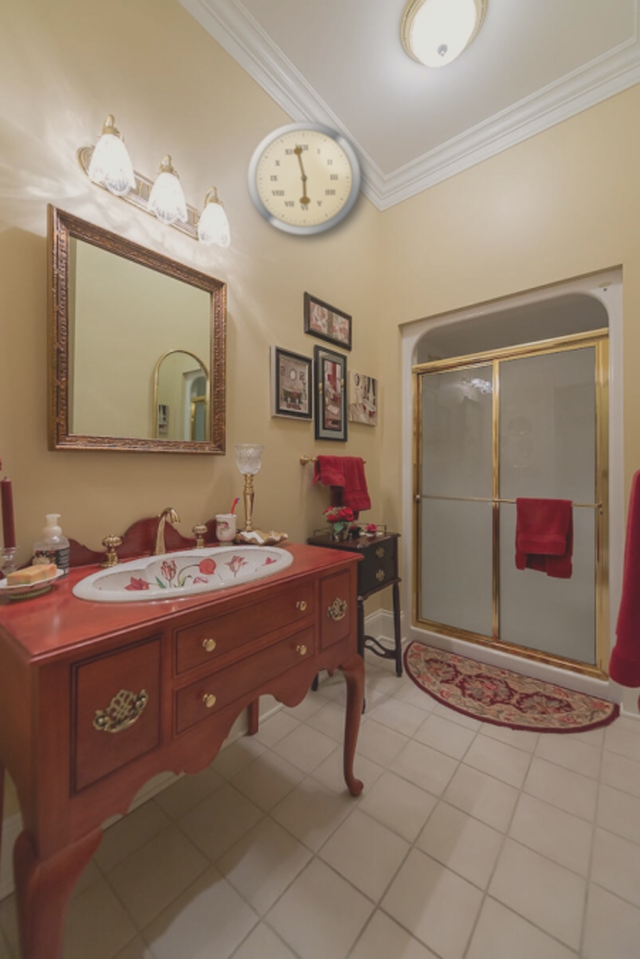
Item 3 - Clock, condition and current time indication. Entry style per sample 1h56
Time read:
5h58
